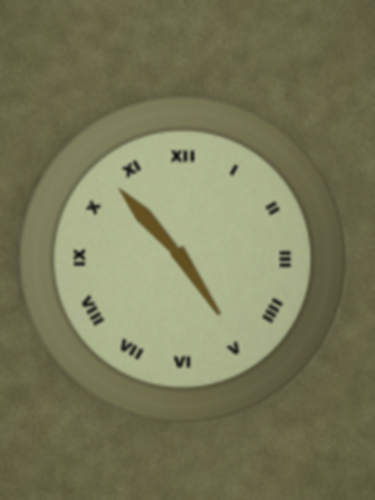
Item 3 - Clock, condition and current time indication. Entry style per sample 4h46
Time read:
4h53
